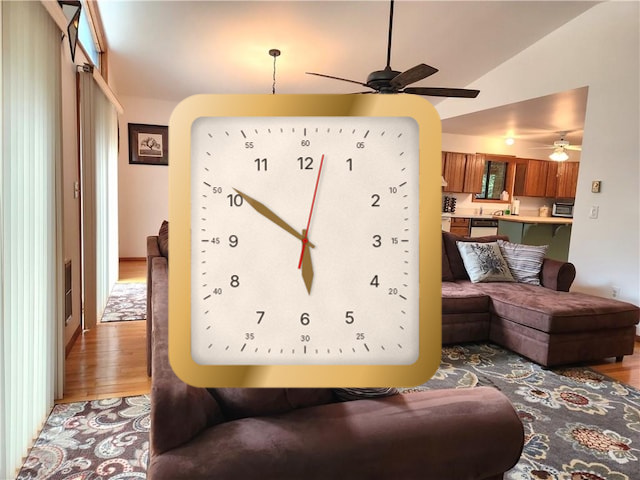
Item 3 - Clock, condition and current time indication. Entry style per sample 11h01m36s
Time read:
5h51m02s
